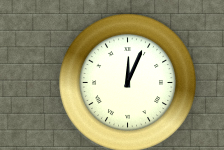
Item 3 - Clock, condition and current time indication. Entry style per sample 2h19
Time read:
12h04
